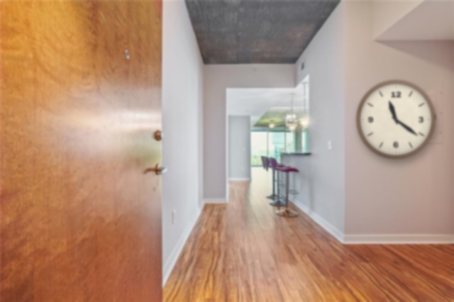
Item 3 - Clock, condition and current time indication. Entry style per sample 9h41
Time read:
11h21
